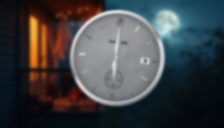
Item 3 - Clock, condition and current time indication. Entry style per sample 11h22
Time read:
6h00
